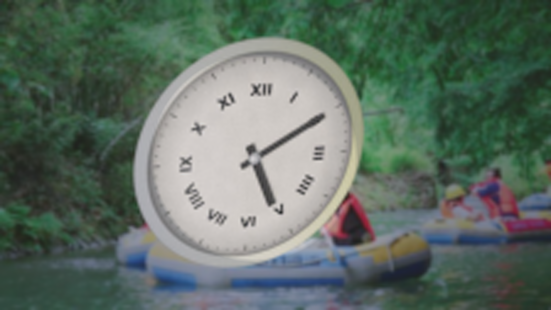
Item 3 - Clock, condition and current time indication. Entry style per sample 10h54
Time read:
5h10
